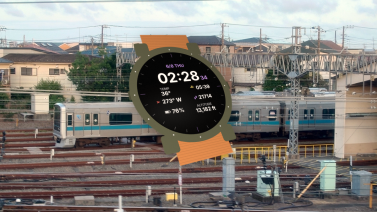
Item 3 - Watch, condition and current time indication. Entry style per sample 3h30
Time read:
2h28
